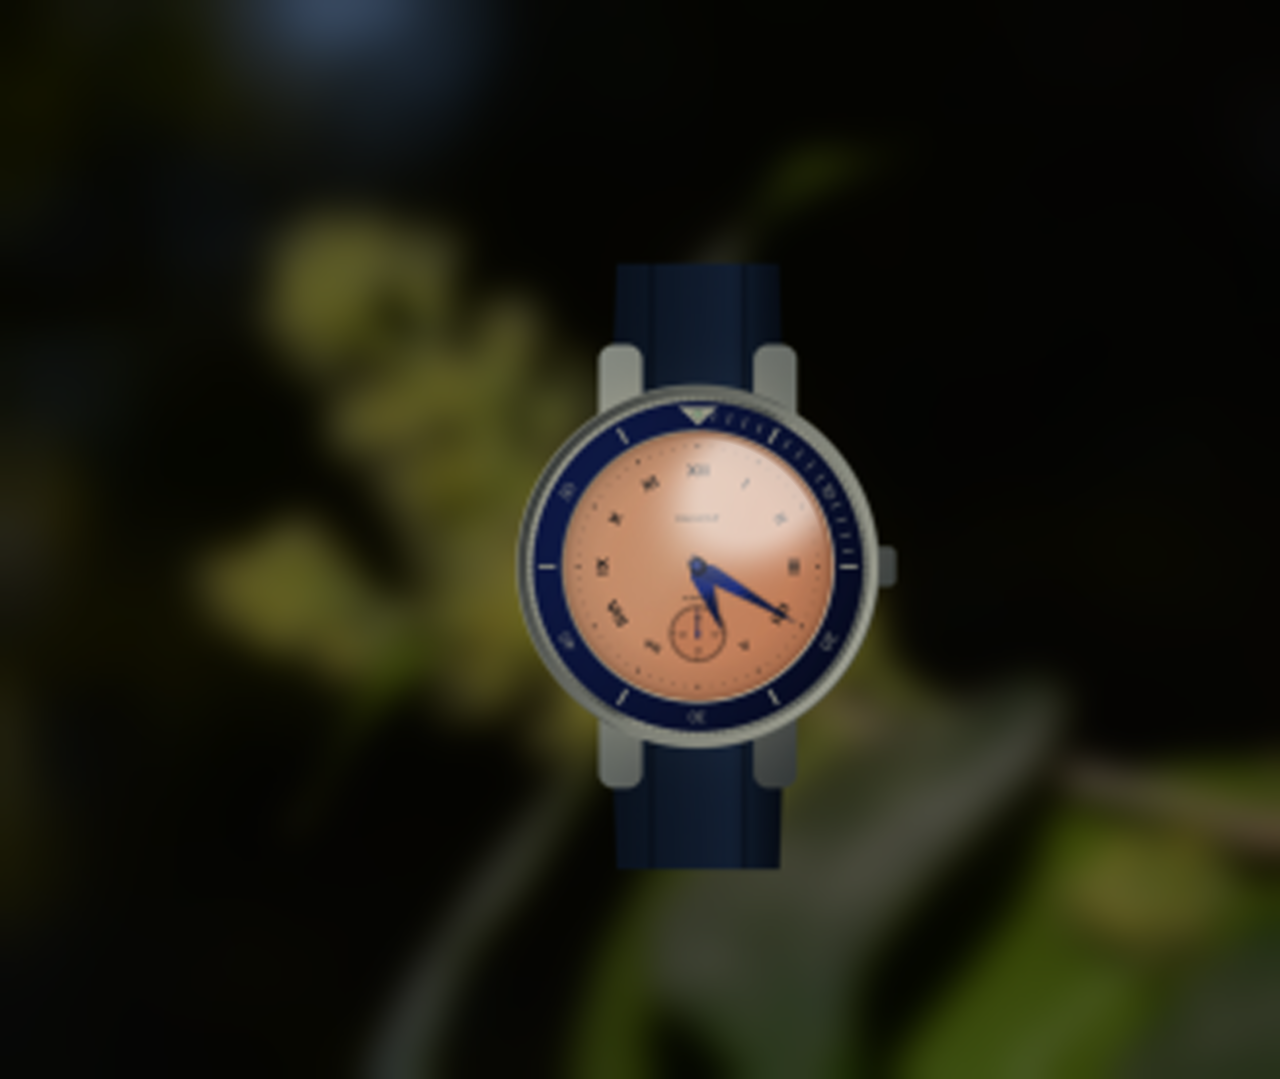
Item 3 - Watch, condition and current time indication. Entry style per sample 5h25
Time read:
5h20
